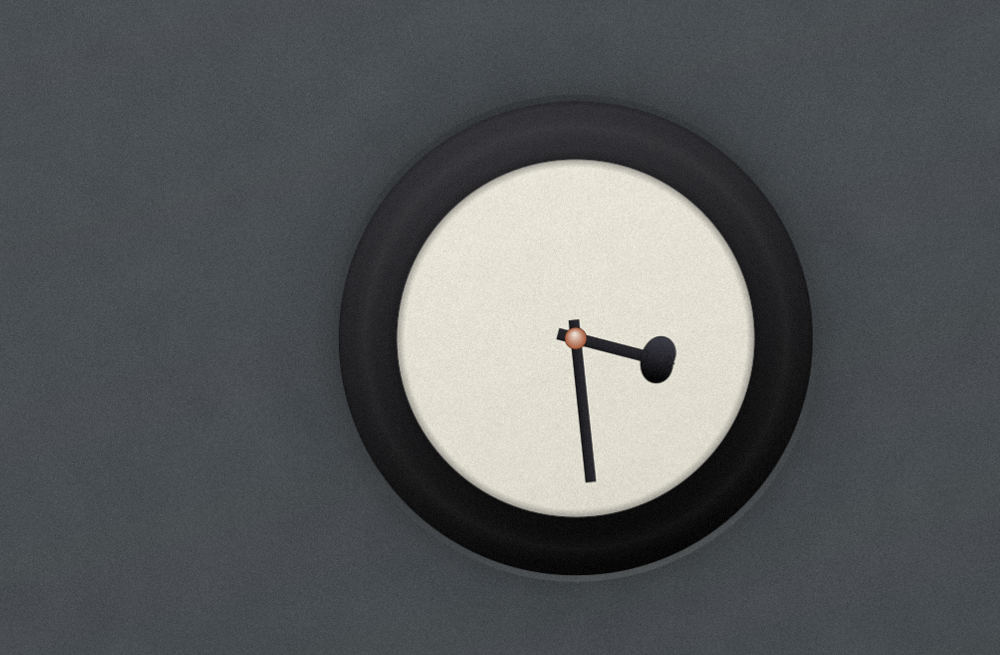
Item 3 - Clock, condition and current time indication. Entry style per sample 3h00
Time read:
3h29
